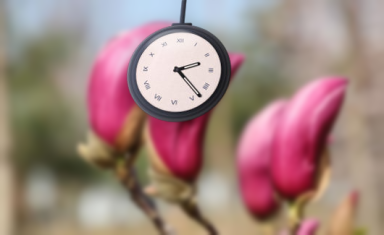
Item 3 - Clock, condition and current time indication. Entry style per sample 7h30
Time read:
2h23
